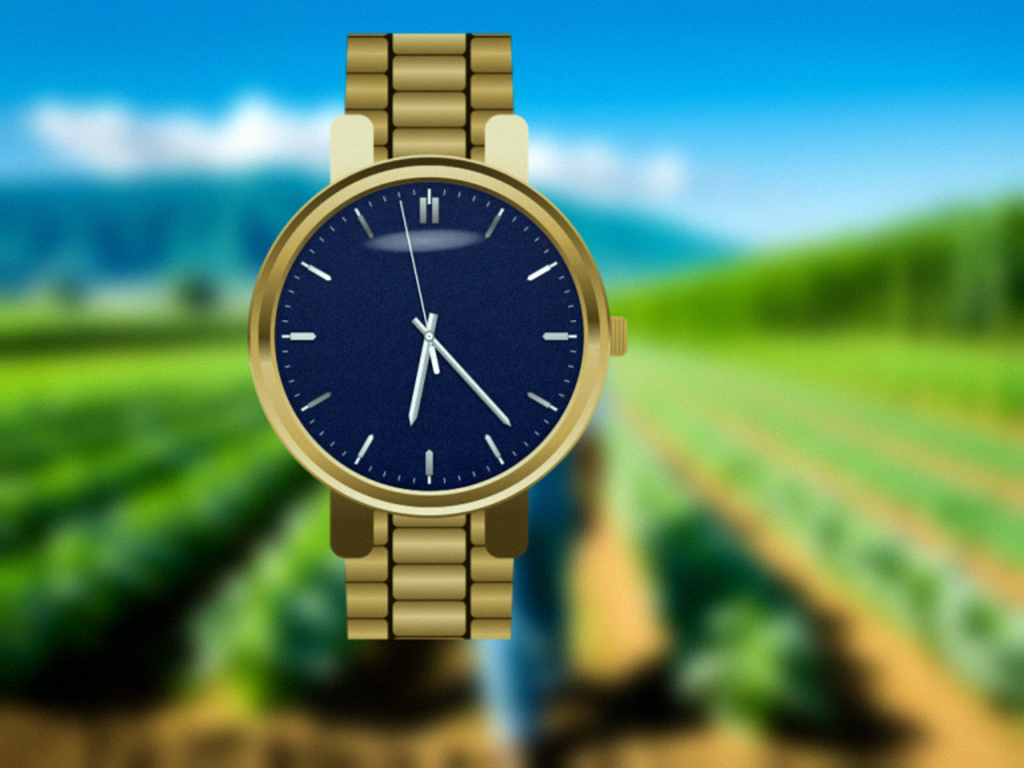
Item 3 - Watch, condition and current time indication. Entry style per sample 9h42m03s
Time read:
6h22m58s
